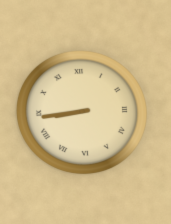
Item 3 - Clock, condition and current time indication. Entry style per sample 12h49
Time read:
8h44
